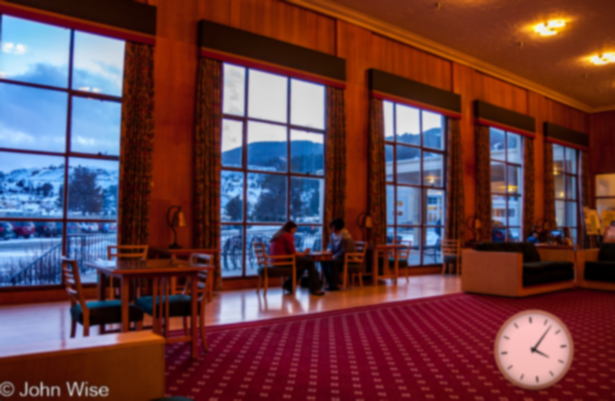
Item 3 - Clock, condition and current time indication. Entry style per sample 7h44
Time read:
4h07
